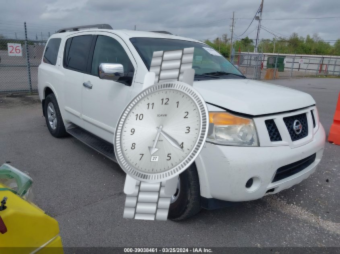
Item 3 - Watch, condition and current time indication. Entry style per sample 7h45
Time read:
6h21
